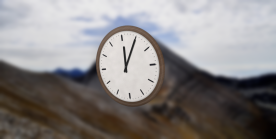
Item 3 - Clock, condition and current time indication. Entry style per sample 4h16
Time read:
12h05
